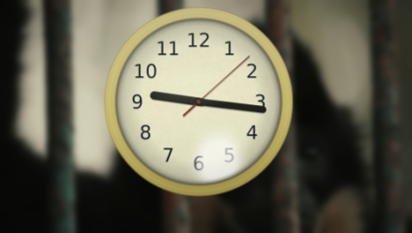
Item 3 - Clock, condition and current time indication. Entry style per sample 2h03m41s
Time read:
9h16m08s
